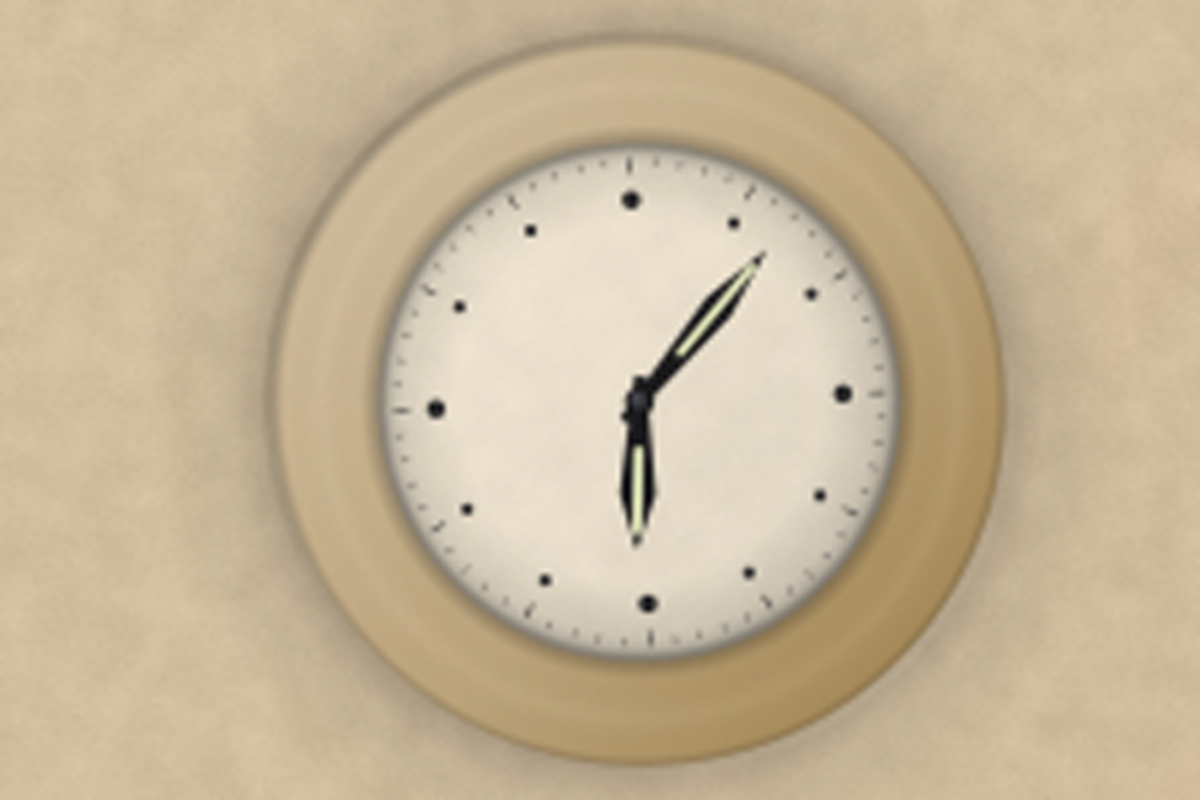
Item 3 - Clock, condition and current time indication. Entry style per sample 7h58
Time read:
6h07
